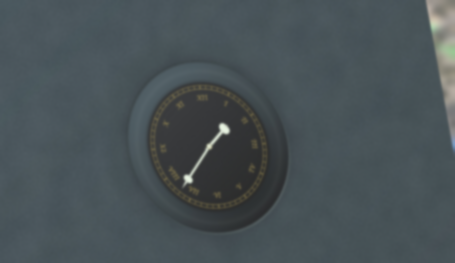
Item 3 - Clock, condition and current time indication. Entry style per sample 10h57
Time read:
1h37
